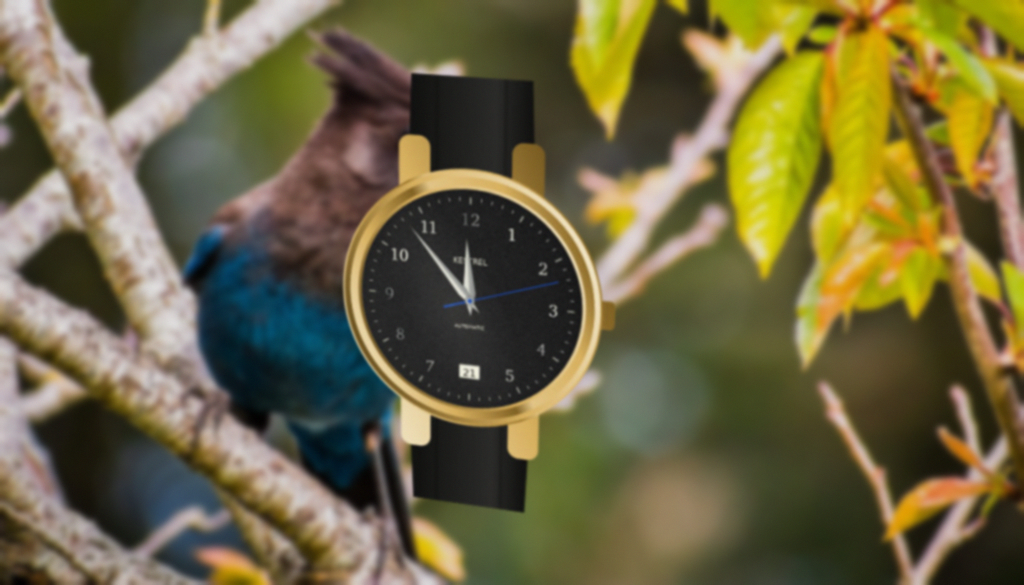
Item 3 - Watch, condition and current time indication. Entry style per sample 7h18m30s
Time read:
11h53m12s
